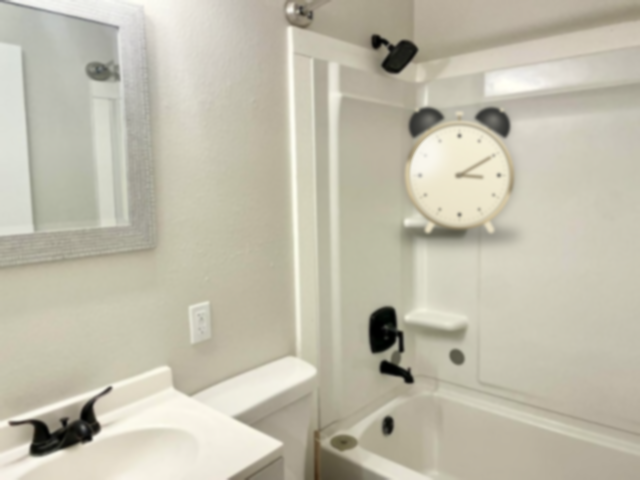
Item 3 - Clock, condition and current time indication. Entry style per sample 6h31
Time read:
3h10
